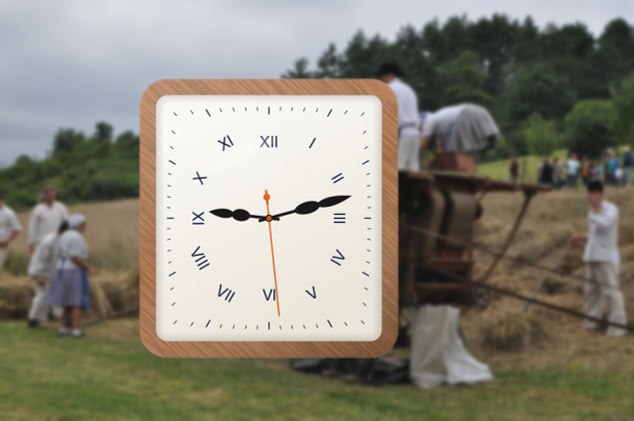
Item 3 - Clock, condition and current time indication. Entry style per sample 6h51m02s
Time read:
9h12m29s
